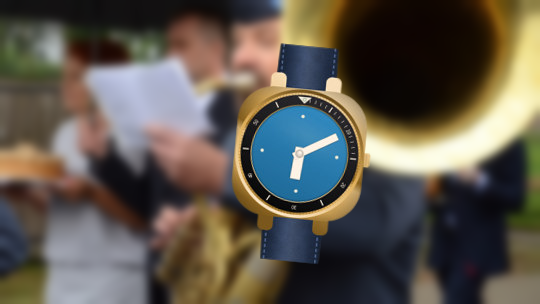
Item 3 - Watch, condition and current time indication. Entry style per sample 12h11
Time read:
6h10
